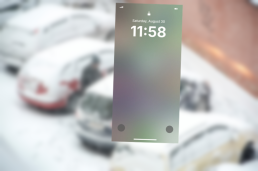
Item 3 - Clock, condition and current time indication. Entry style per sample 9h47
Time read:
11h58
